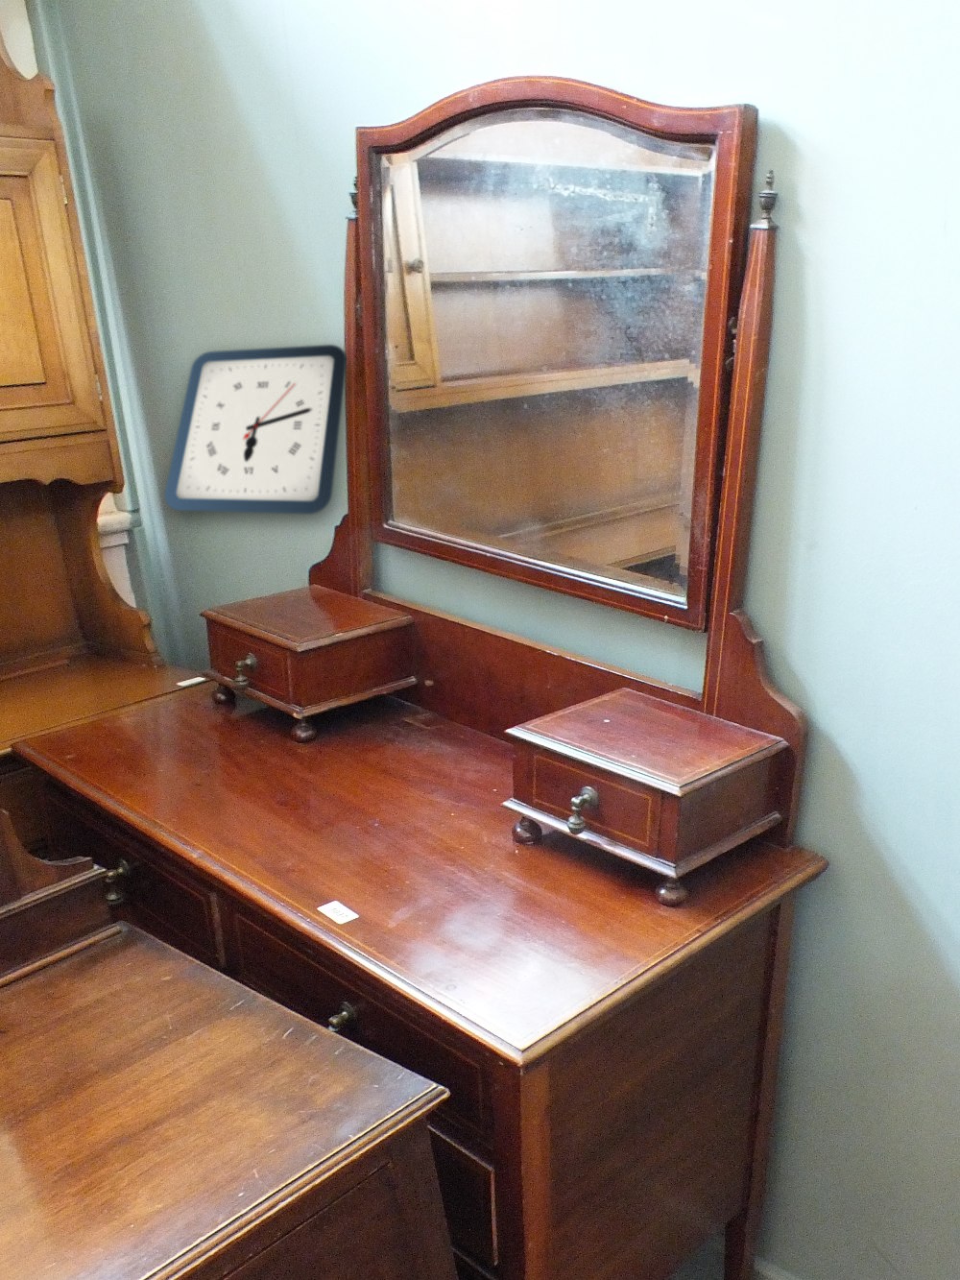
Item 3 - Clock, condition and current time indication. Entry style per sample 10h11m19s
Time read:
6h12m06s
